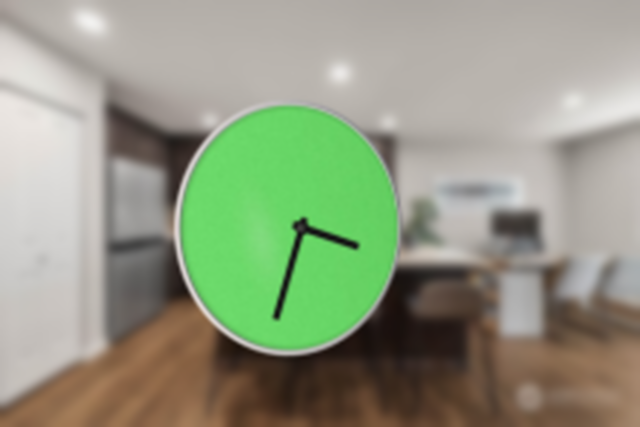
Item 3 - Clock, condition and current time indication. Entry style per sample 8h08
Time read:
3h33
